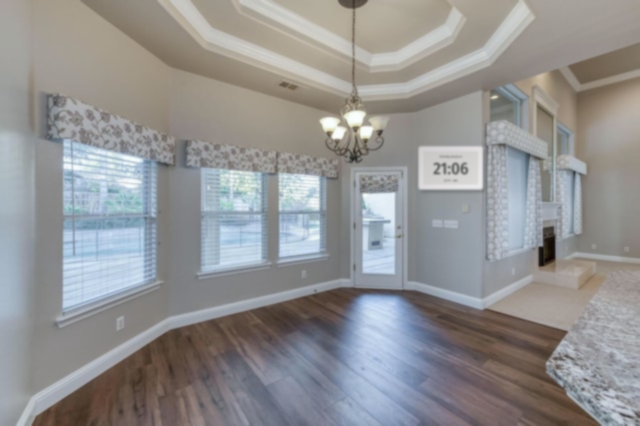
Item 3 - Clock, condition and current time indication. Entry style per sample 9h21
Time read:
21h06
